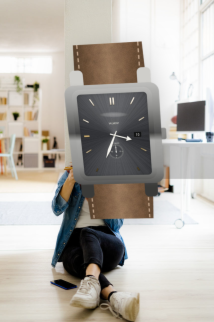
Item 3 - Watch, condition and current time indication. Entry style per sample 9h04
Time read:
3h34
